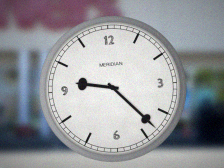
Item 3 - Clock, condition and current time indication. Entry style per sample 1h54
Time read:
9h23
